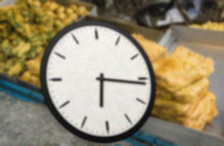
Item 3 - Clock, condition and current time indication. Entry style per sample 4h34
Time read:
6h16
